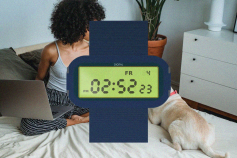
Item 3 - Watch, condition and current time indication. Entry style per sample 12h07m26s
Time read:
2h52m23s
